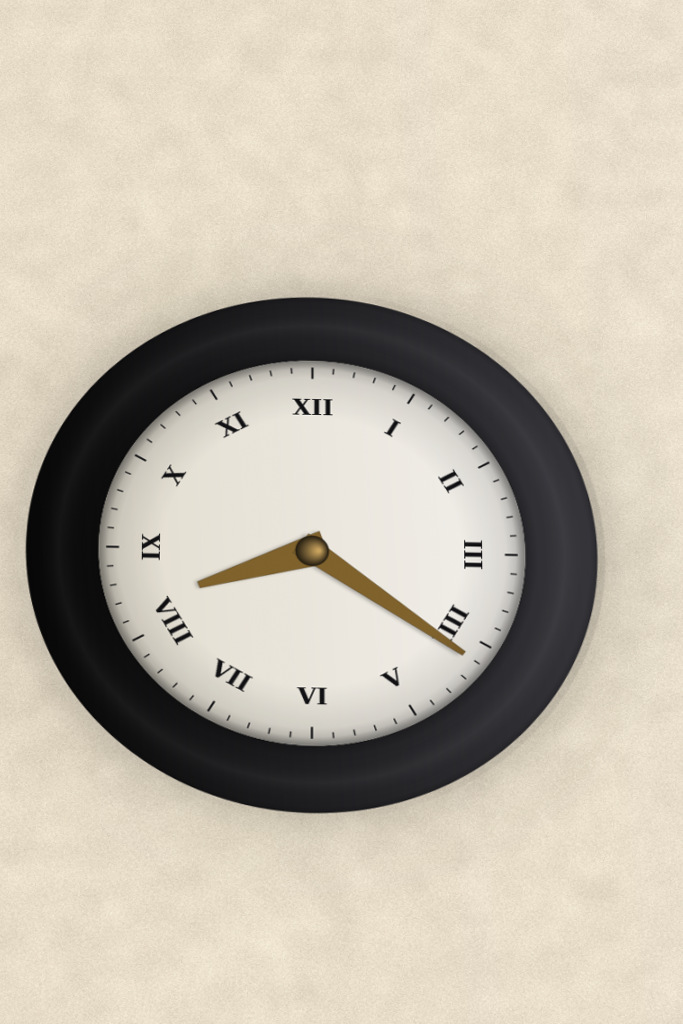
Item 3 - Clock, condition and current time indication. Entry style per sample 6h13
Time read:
8h21
